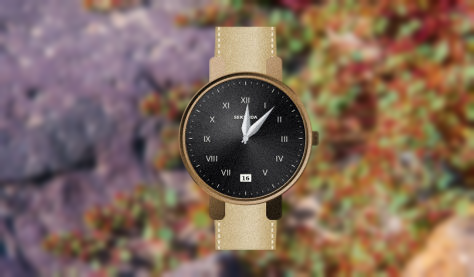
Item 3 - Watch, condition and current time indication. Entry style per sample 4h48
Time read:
12h07
